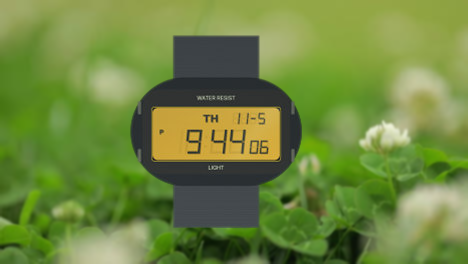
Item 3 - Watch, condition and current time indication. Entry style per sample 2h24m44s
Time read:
9h44m06s
